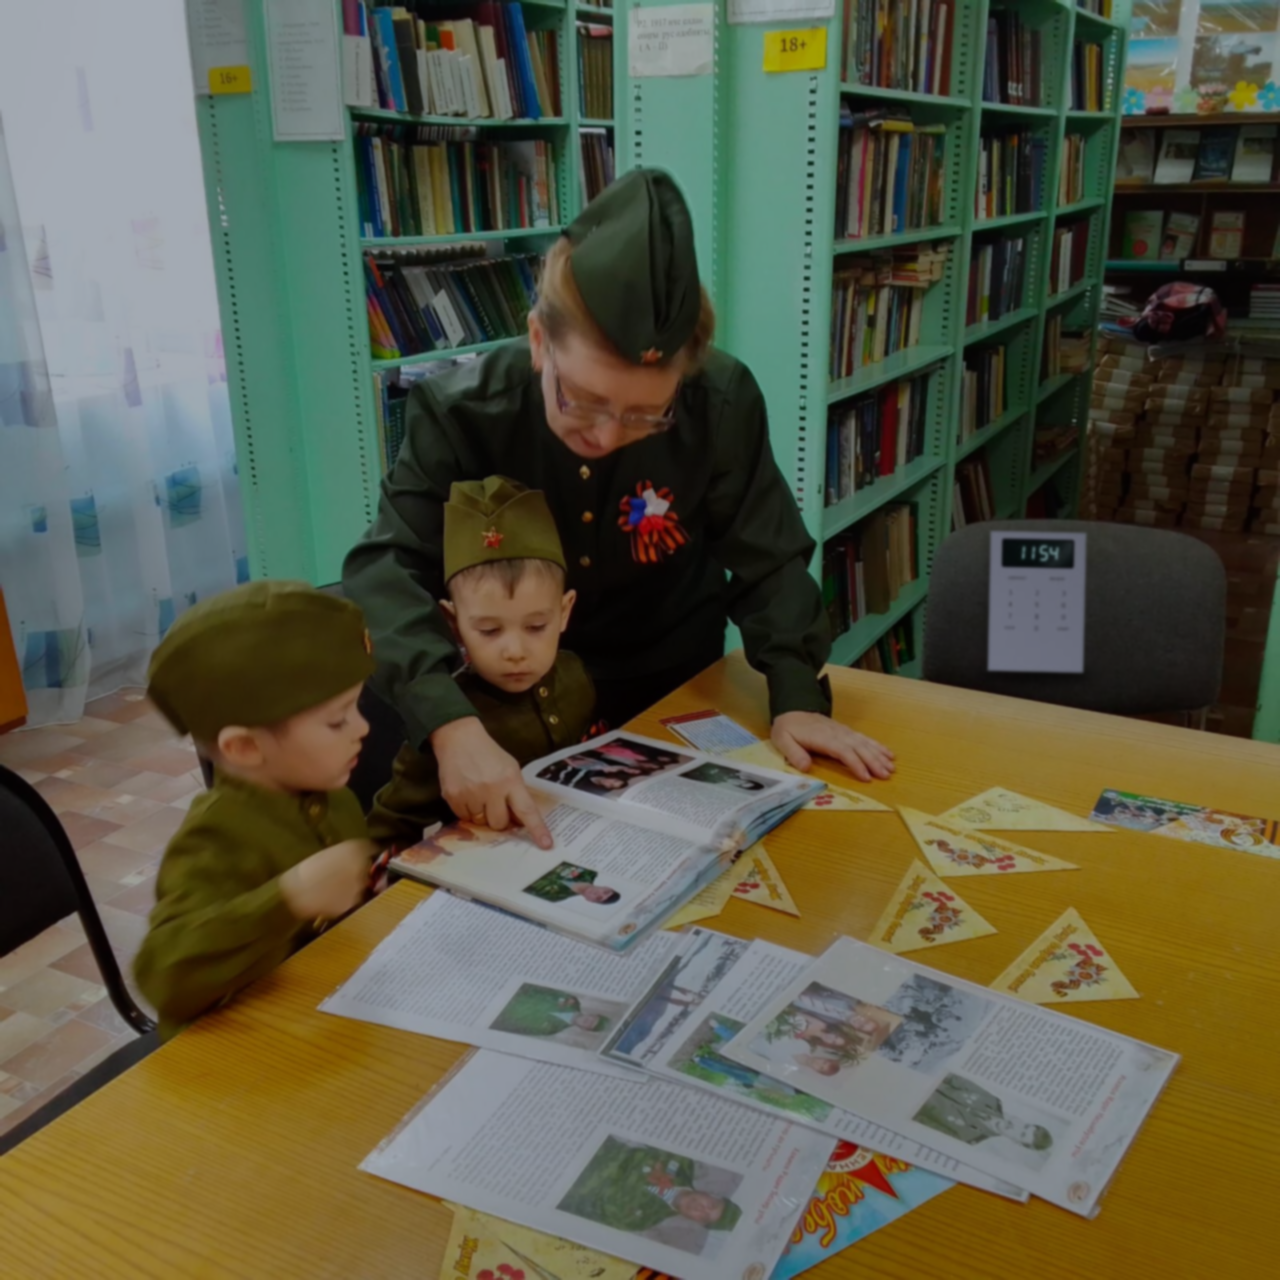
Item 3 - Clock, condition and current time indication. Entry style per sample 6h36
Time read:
11h54
